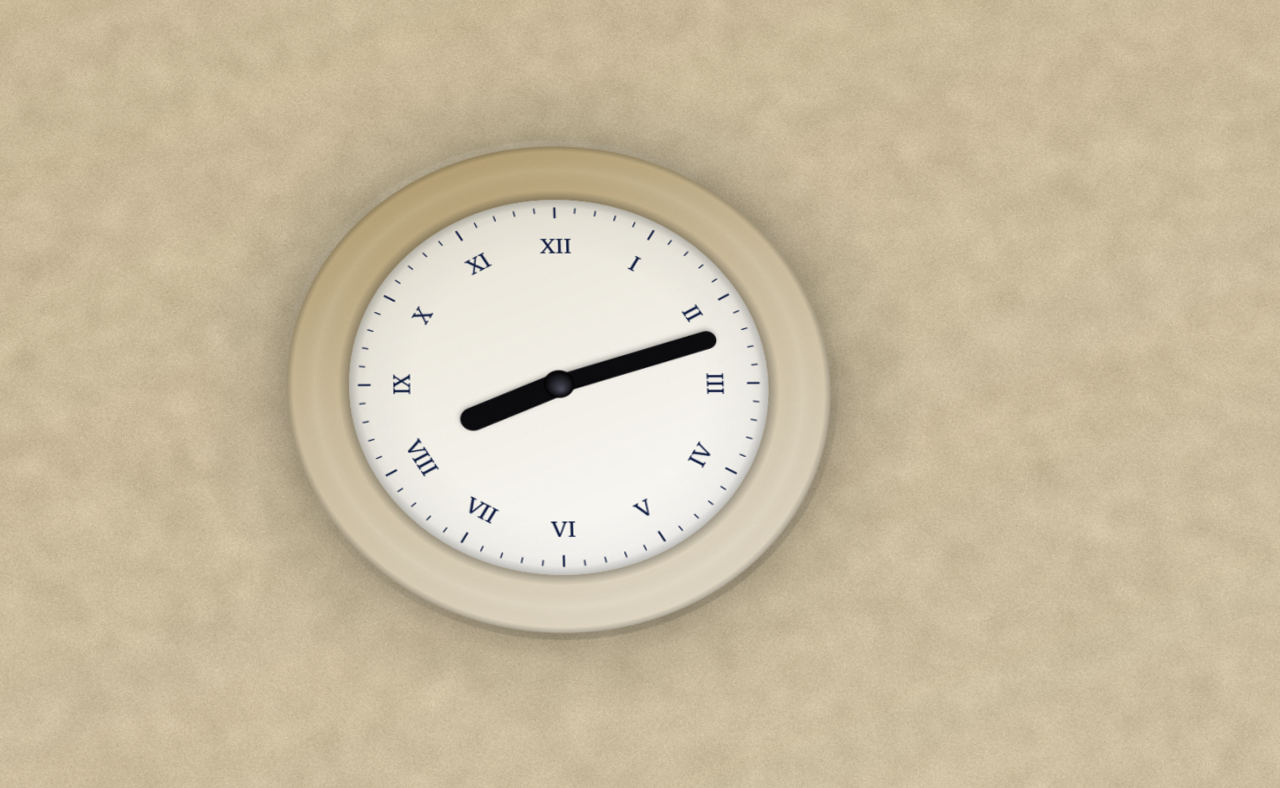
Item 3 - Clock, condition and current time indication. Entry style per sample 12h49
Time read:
8h12
